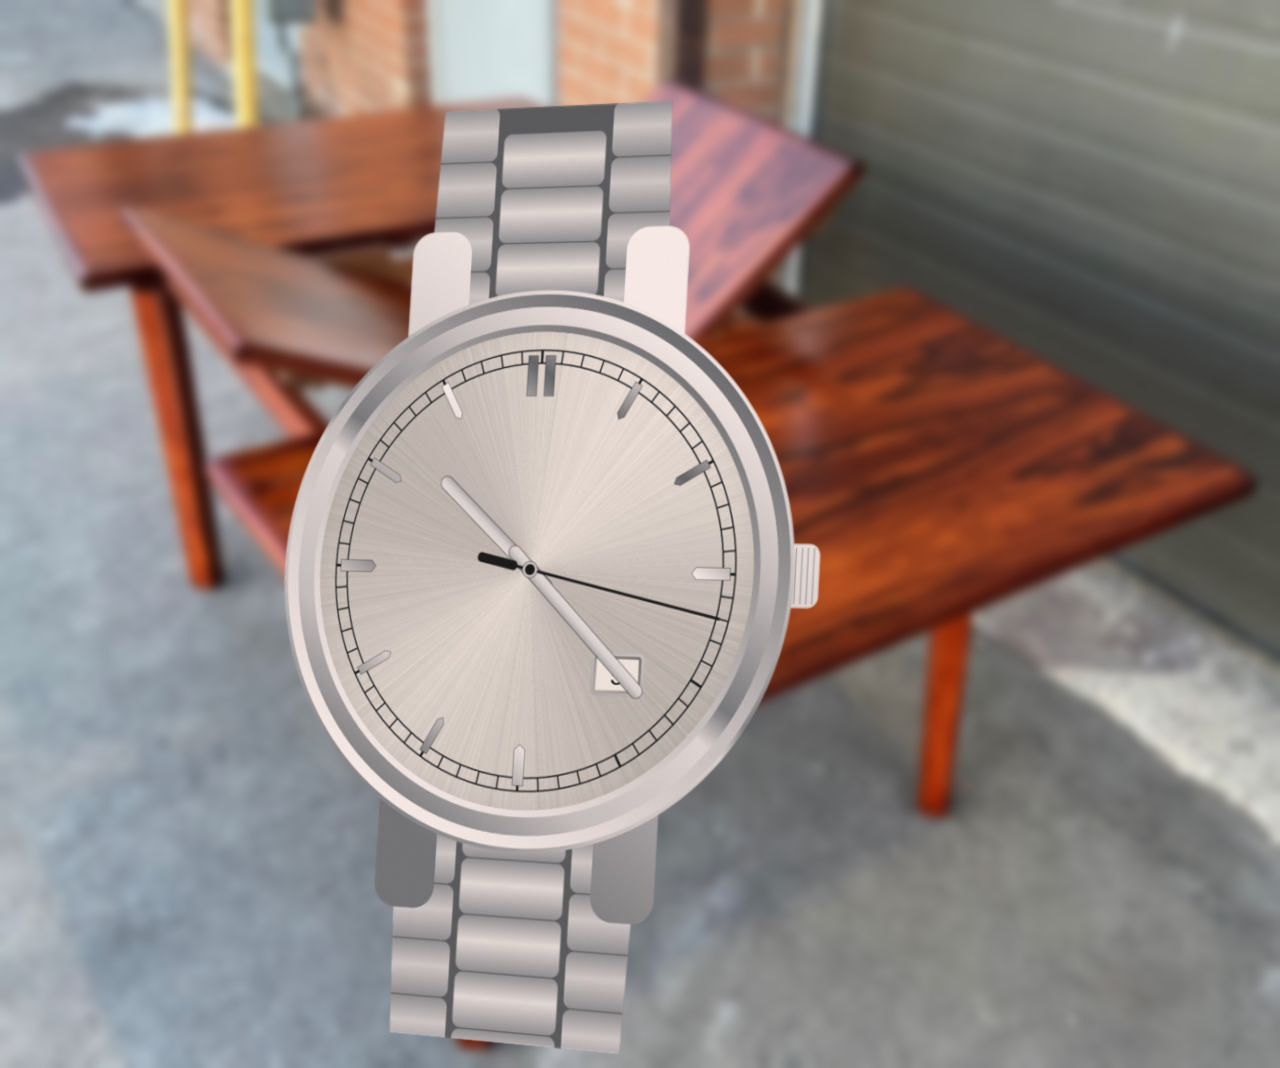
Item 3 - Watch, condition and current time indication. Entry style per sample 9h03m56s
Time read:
10h22m17s
